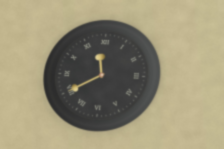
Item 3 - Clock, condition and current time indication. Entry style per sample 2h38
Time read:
11h40
